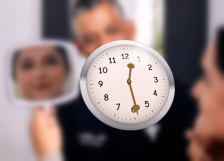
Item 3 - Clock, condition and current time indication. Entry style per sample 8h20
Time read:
12h29
